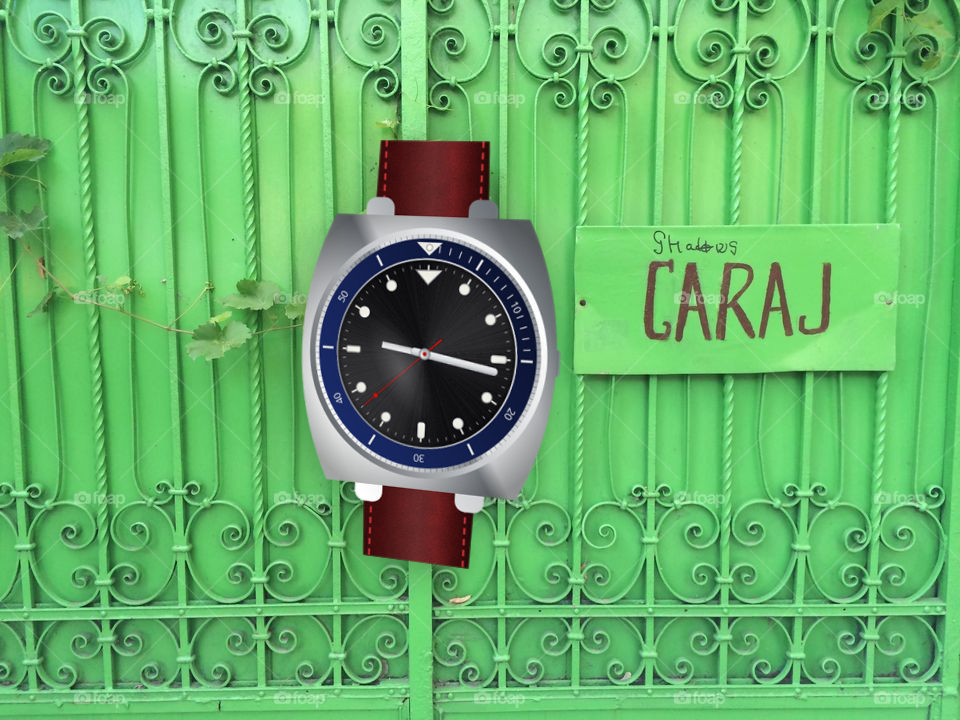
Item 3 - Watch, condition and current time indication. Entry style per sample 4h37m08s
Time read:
9h16m38s
